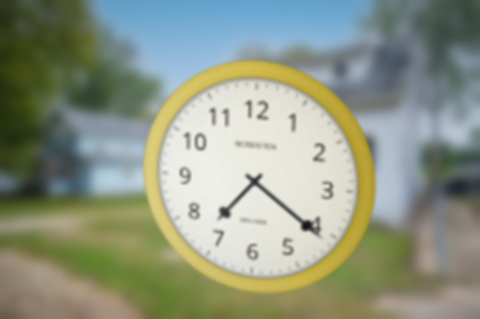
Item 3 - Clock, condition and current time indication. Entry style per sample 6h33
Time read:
7h21
